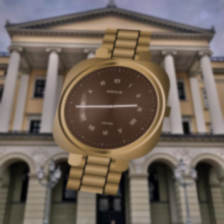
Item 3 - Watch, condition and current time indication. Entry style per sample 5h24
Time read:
2h44
